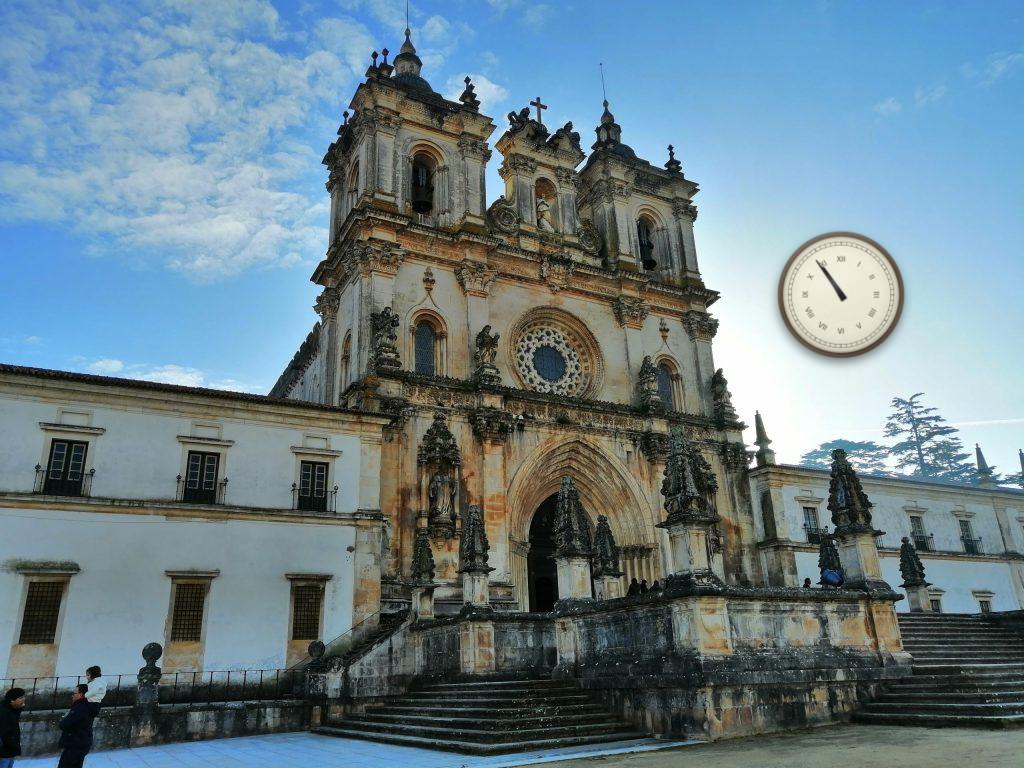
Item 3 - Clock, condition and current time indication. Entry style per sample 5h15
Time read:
10h54
